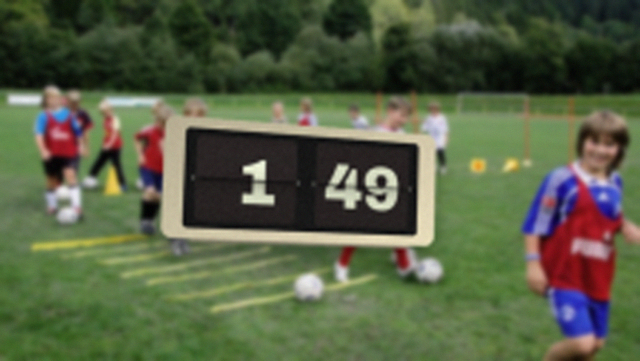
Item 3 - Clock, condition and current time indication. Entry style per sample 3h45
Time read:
1h49
